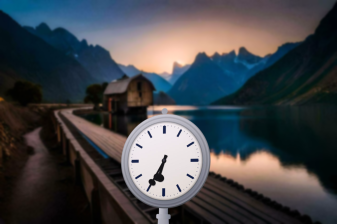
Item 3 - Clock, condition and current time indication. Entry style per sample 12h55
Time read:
6h35
